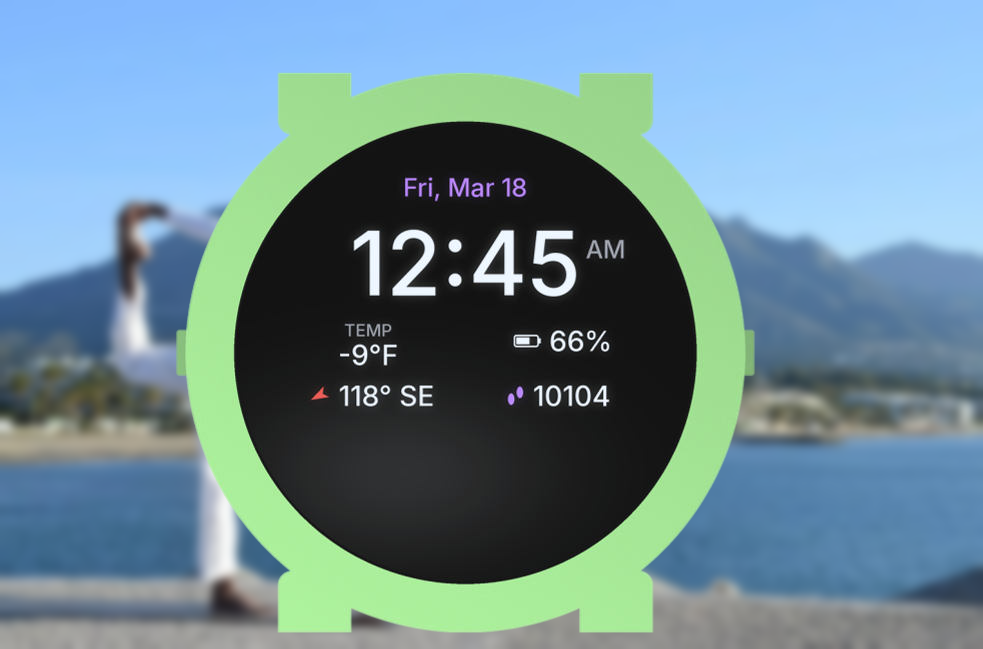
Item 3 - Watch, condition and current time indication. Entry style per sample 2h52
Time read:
12h45
